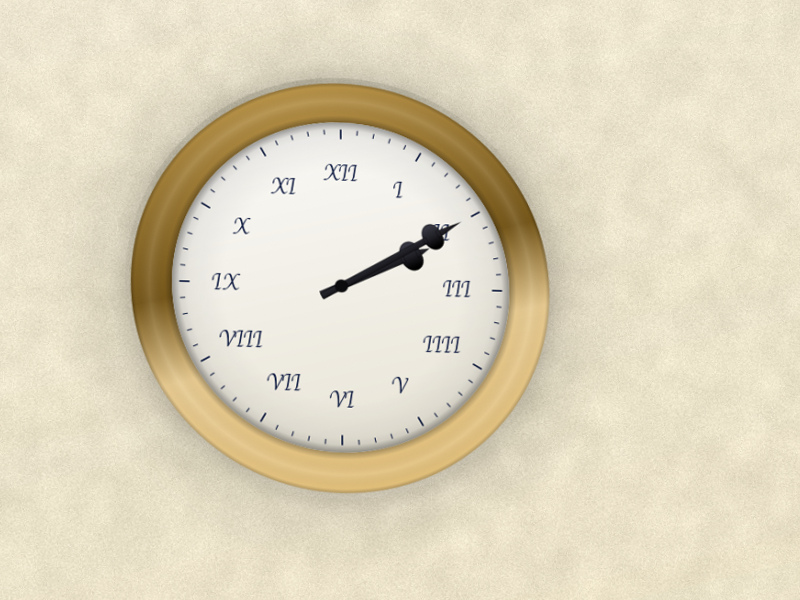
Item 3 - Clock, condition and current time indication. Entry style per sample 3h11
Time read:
2h10
